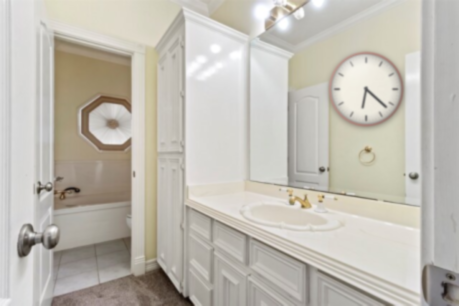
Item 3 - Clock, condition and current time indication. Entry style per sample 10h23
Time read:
6h22
